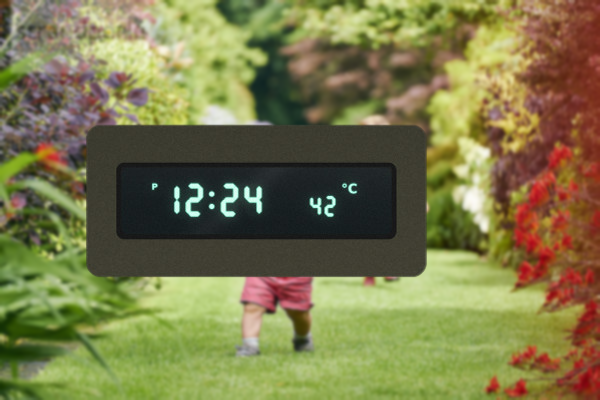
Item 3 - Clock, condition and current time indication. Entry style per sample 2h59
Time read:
12h24
